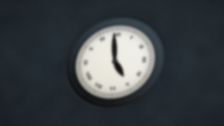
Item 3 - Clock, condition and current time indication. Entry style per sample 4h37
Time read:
4h59
